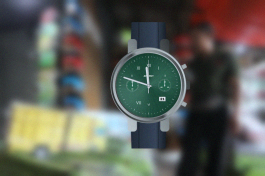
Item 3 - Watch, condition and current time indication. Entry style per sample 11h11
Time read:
11h48
